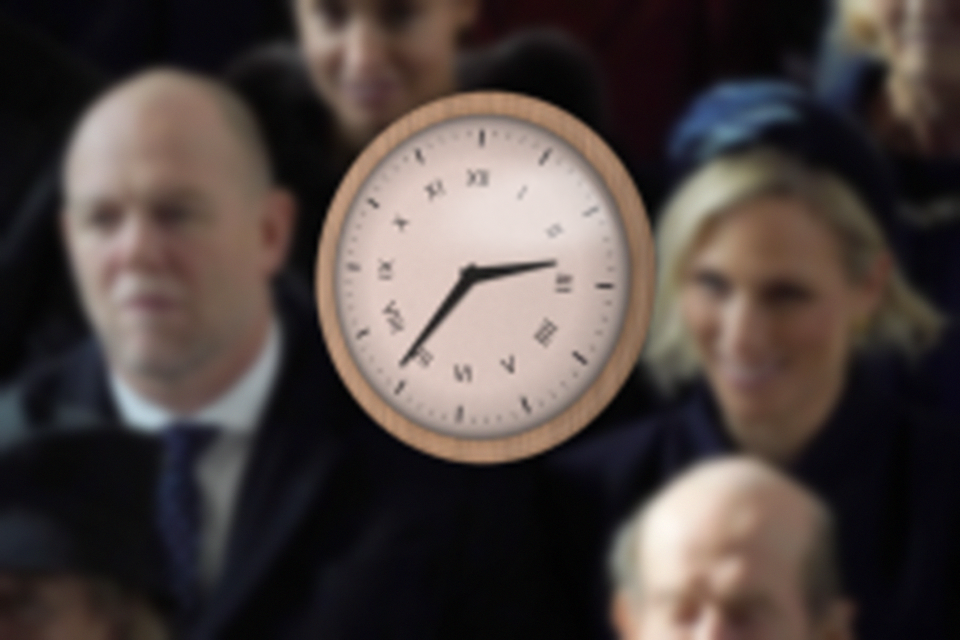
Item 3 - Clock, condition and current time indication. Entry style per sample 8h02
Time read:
2h36
